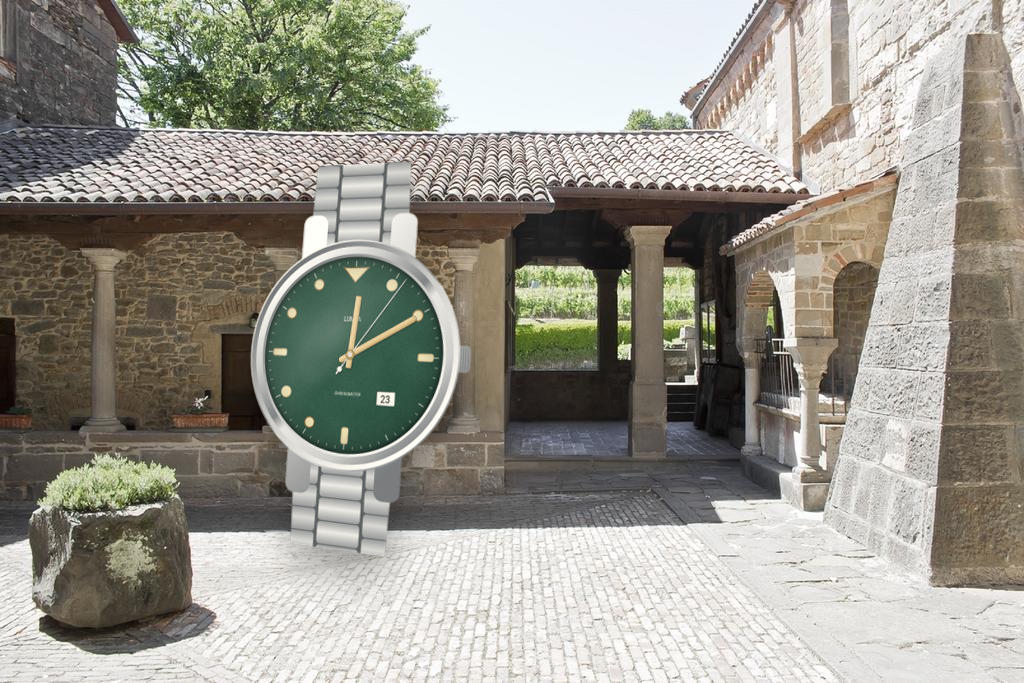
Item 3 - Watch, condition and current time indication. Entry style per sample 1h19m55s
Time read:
12h10m06s
